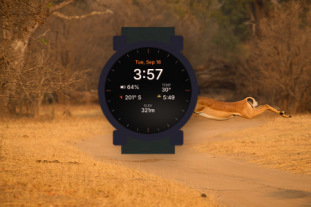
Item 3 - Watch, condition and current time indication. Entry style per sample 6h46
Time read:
3h57
